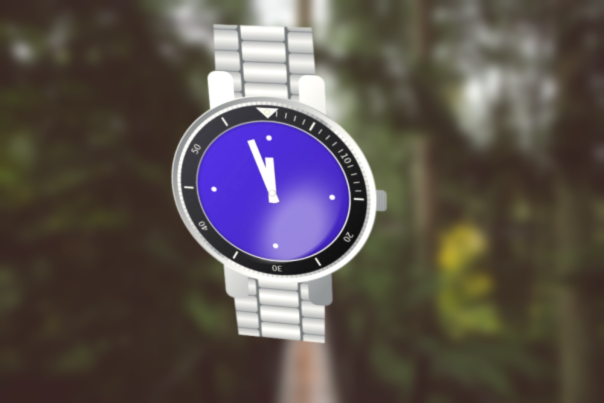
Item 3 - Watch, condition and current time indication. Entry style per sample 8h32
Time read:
11h57
